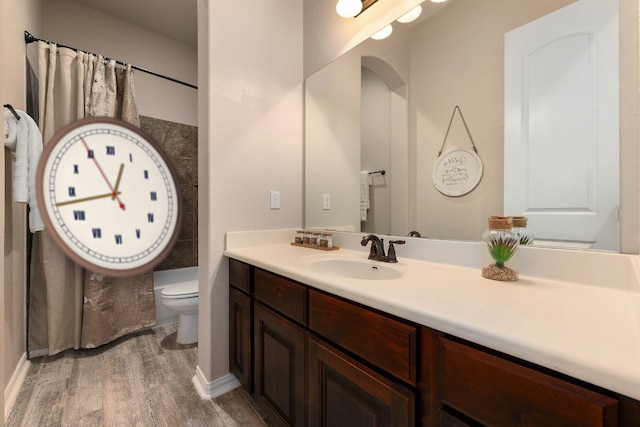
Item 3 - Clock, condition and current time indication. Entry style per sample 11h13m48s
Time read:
12h42m55s
